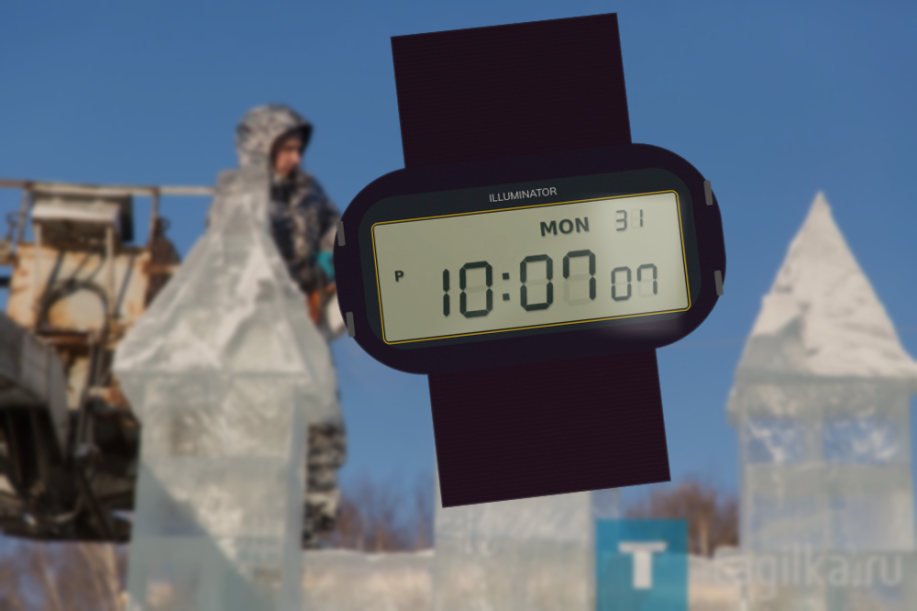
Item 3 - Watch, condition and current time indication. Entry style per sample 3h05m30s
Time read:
10h07m07s
